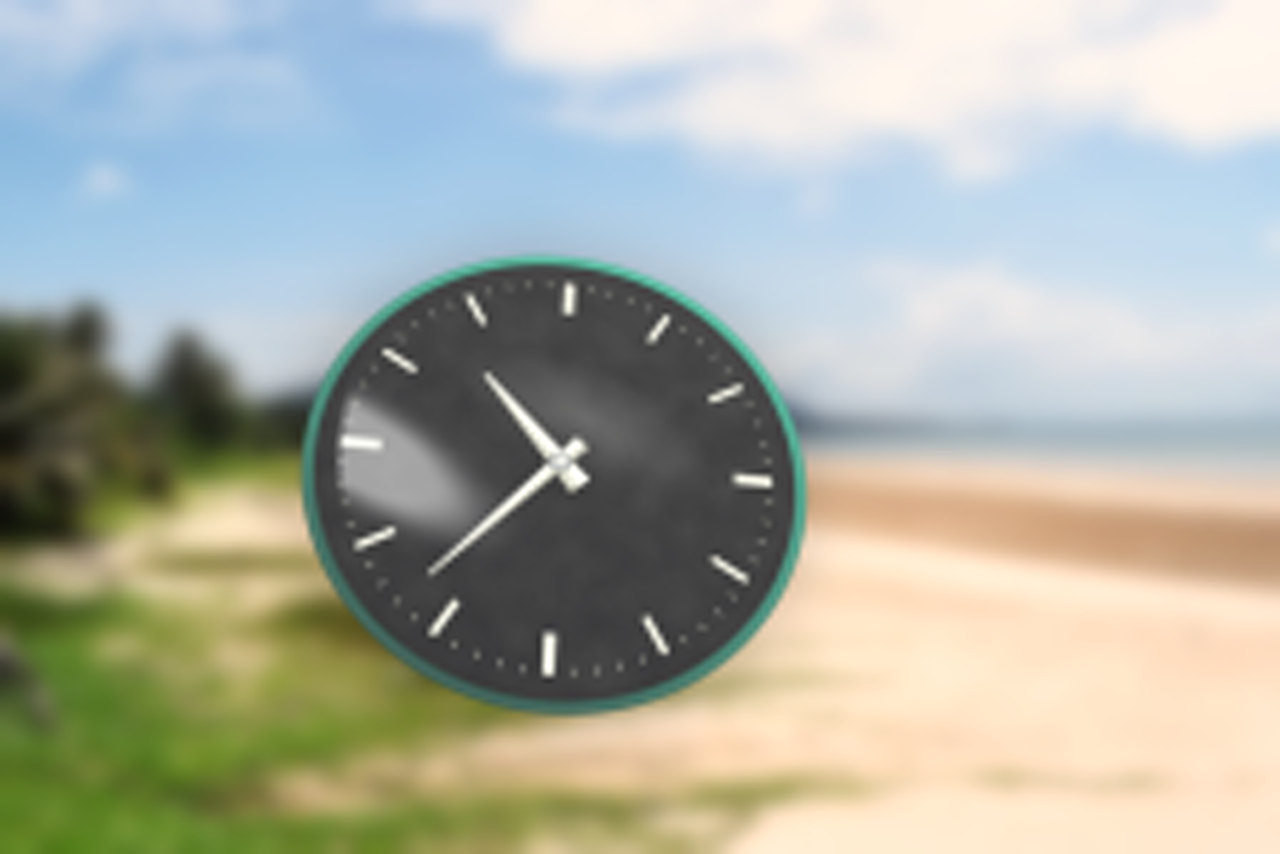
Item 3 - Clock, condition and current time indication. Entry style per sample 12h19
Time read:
10h37
